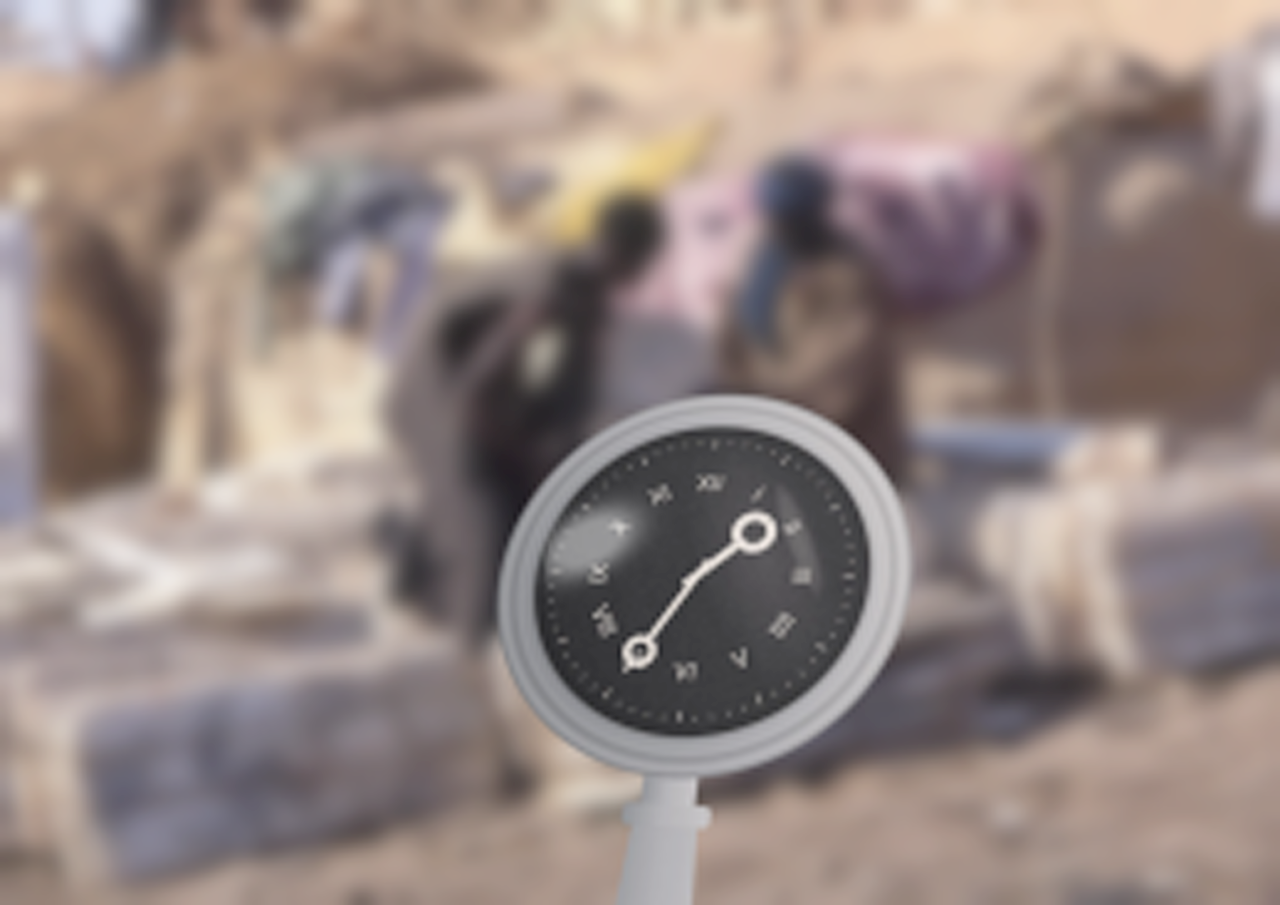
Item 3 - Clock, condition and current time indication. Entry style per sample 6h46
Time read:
1h35
